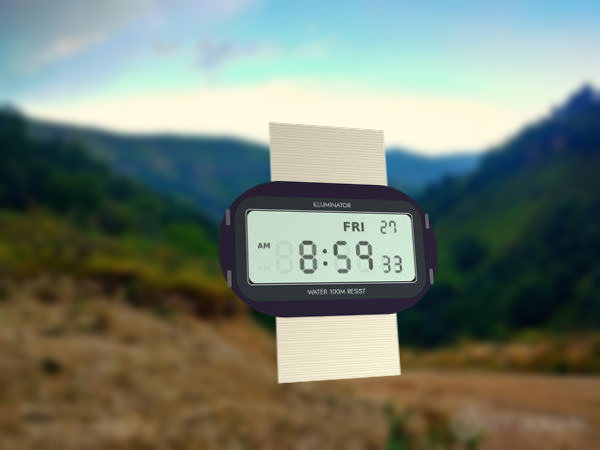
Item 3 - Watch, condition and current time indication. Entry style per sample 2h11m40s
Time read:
8h59m33s
